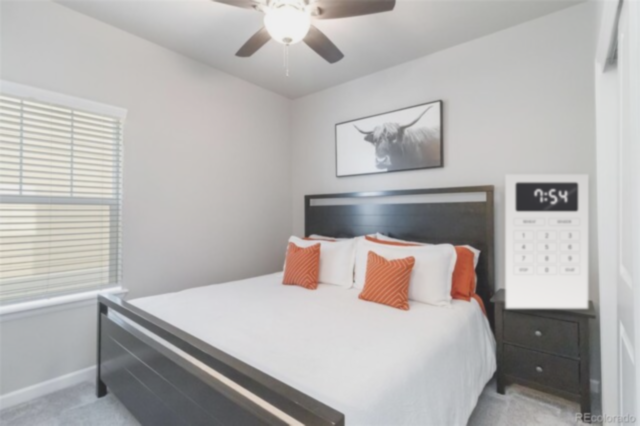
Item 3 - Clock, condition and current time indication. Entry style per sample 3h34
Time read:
7h54
